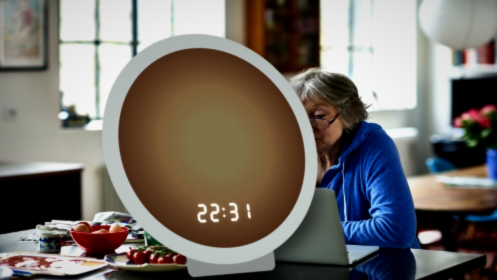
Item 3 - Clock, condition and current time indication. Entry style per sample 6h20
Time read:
22h31
